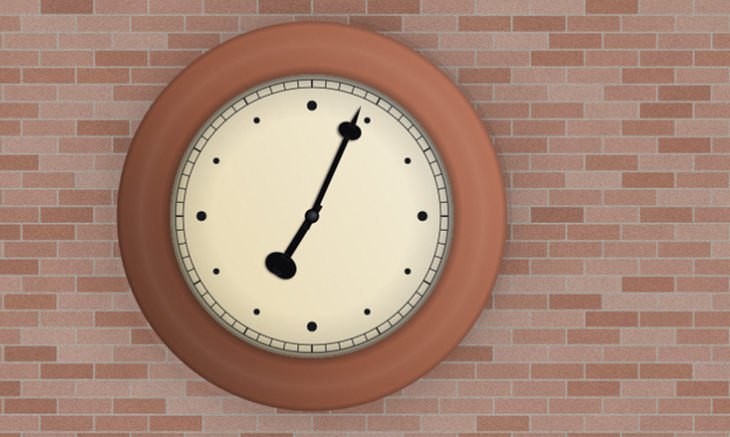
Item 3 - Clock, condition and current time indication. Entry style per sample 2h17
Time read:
7h04
